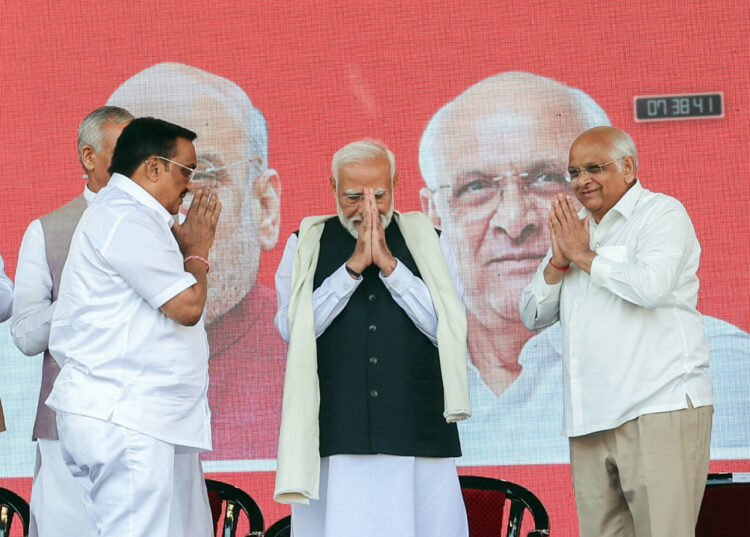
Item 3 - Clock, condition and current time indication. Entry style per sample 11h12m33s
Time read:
7h38m41s
